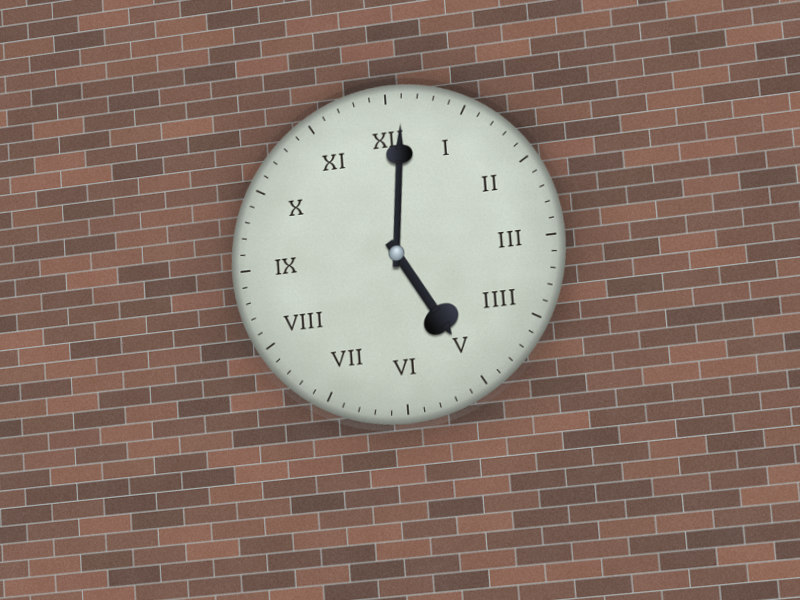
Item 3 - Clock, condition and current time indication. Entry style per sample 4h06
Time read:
5h01
